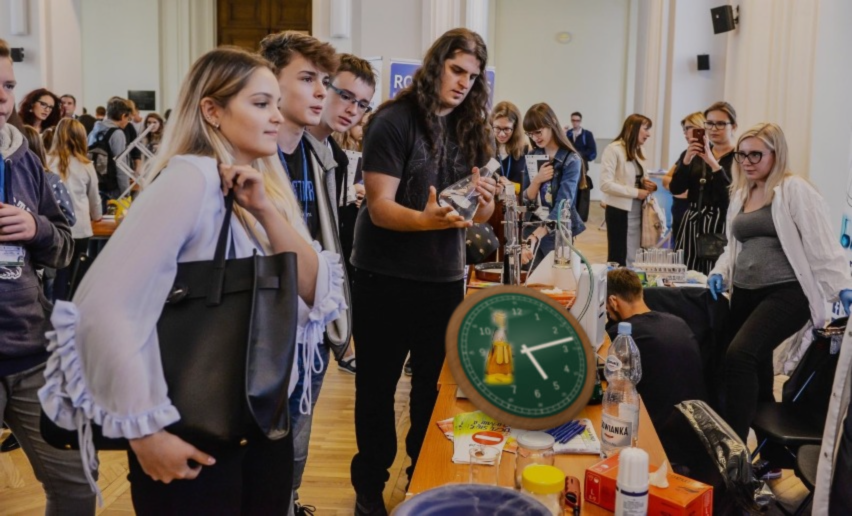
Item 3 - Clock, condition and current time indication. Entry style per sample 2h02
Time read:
5h13
